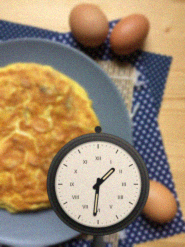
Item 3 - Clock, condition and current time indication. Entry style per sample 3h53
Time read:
1h31
